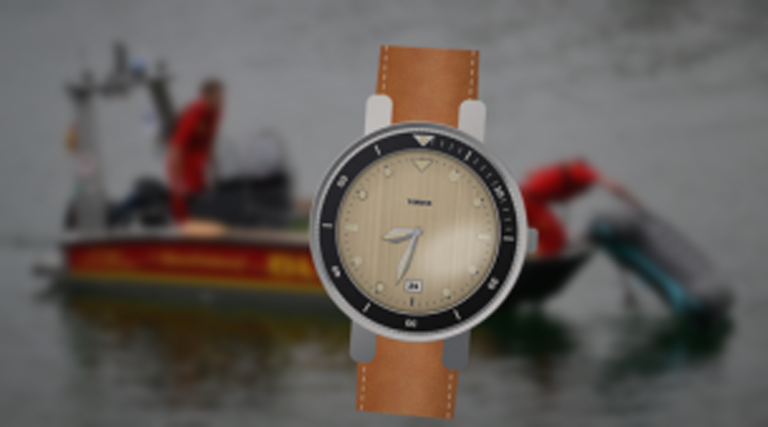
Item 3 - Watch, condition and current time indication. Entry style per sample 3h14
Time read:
8h33
